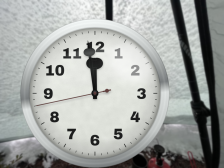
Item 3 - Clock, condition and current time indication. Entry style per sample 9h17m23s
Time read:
11h58m43s
